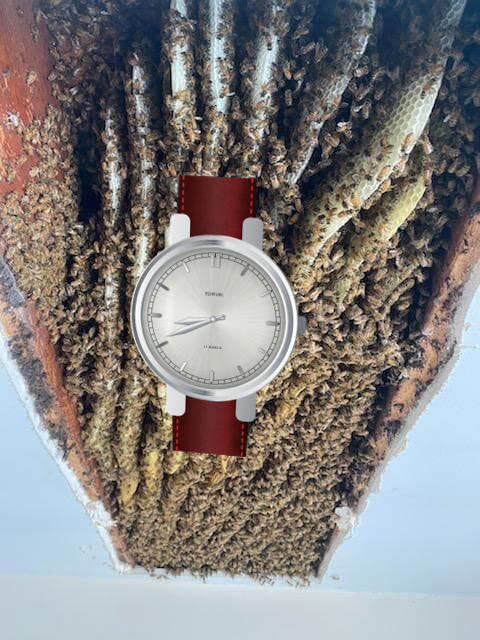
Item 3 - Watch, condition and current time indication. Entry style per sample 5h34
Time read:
8h41
